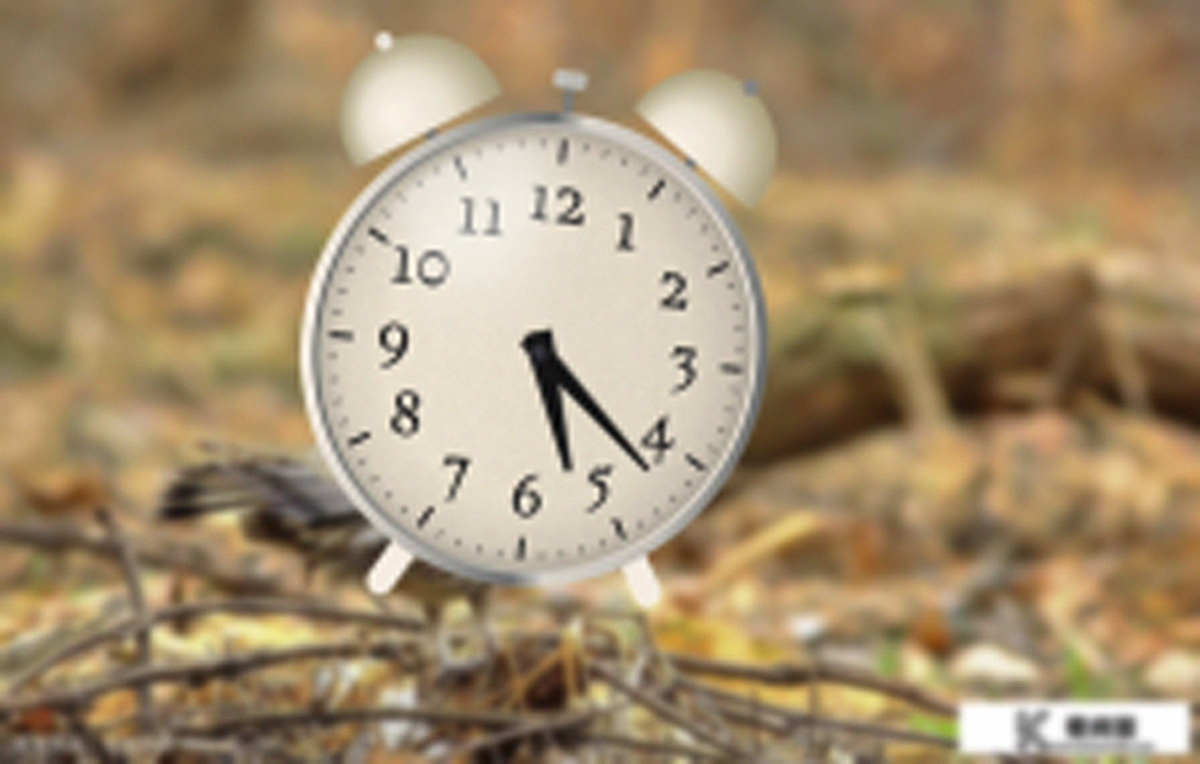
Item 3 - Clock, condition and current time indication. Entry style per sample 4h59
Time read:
5h22
